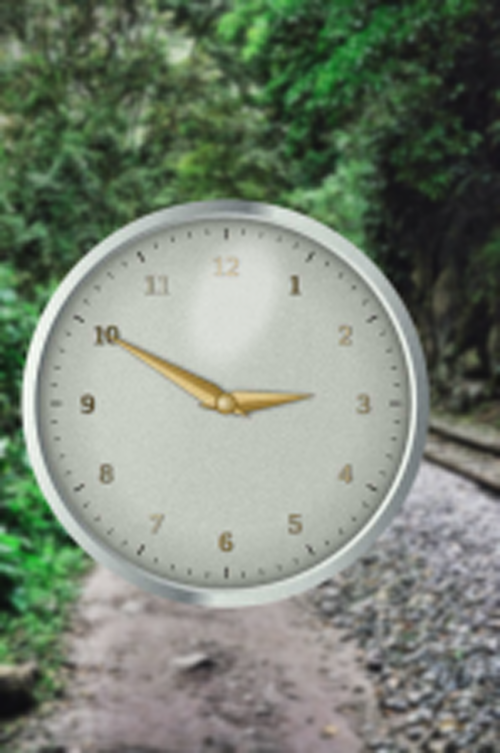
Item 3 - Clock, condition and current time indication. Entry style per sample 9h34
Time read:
2h50
